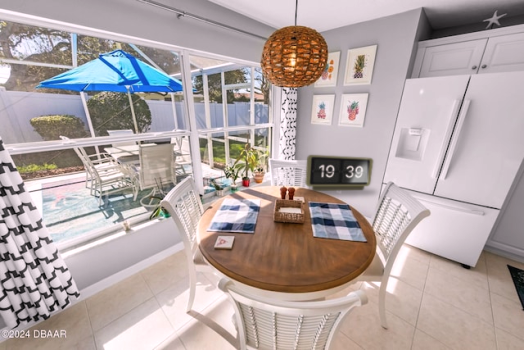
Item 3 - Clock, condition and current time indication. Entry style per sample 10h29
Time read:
19h39
